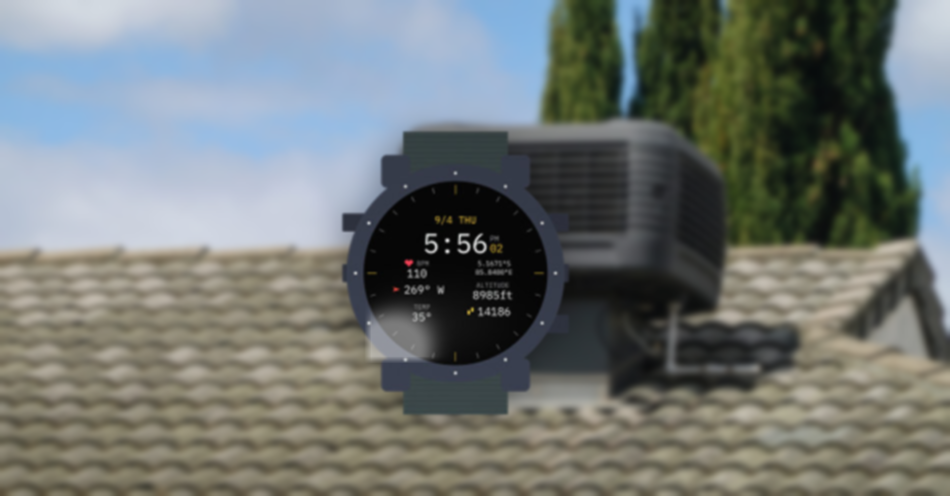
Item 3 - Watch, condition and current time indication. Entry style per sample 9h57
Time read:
5h56
